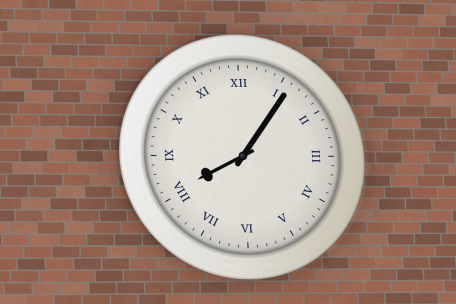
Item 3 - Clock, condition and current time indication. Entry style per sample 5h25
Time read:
8h06
